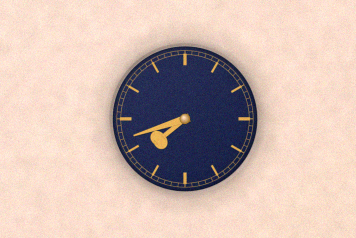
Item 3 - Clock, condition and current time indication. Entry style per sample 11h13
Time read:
7h42
